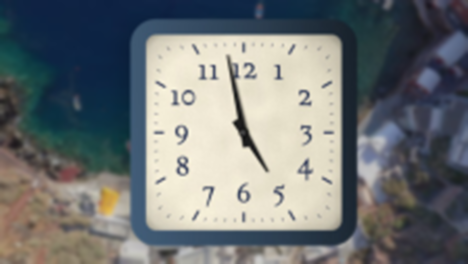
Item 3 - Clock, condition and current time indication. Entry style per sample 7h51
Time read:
4h58
